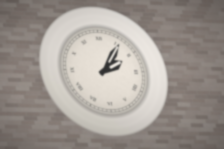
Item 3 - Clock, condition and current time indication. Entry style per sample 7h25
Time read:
2h06
